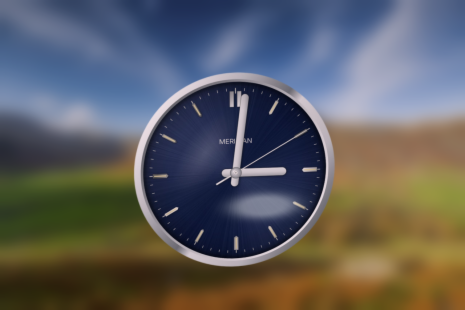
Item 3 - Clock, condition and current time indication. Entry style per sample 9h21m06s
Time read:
3h01m10s
